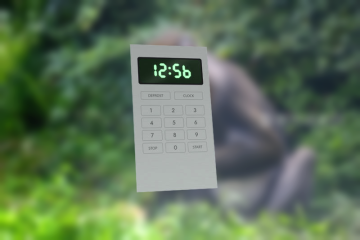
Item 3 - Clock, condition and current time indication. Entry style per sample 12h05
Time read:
12h56
